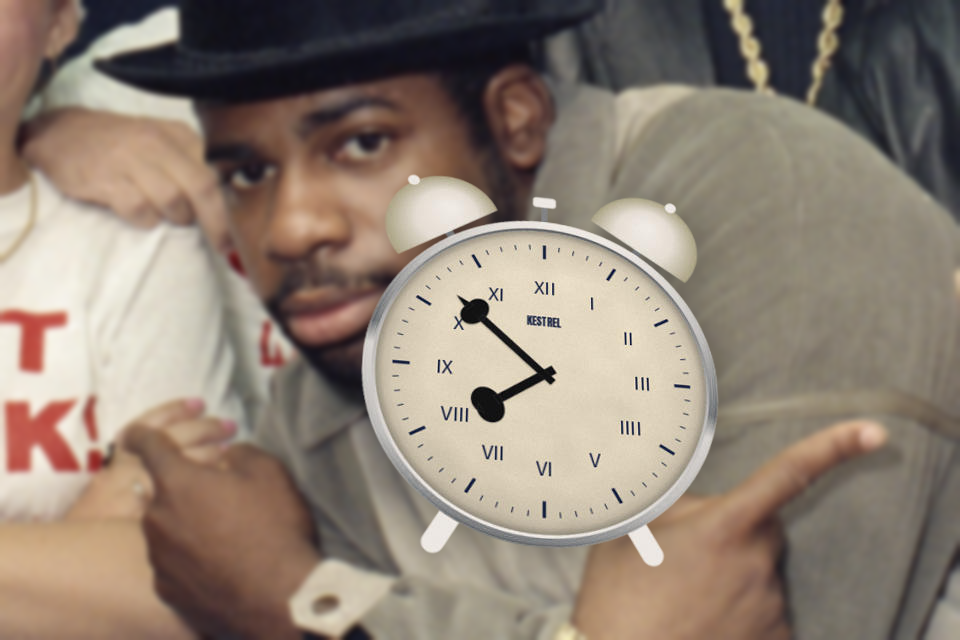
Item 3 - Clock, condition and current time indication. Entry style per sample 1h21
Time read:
7h52
